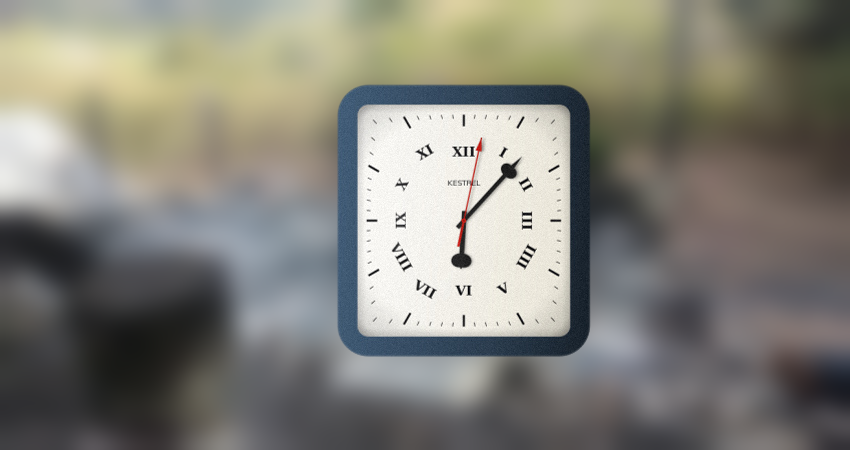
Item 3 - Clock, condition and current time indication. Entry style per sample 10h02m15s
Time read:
6h07m02s
